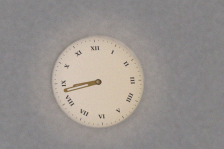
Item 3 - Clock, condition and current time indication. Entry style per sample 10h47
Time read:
8h43
